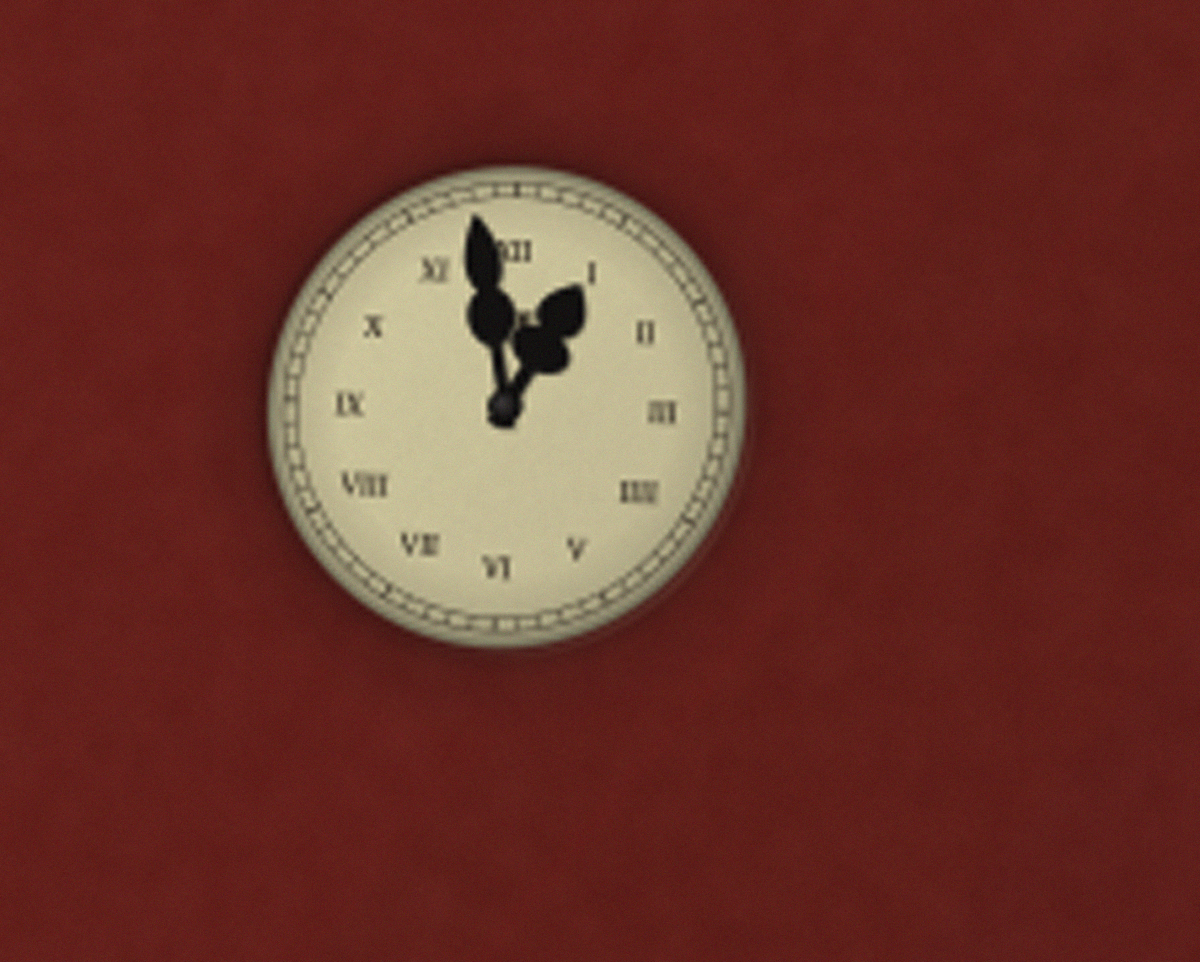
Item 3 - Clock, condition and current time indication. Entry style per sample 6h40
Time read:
12h58
